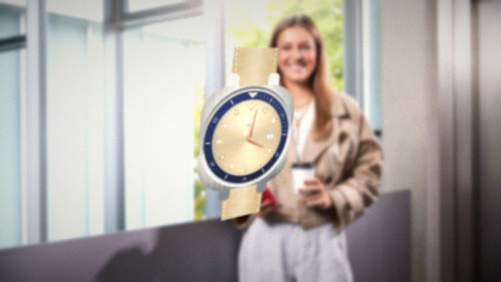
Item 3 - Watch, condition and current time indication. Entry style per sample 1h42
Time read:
4h02
